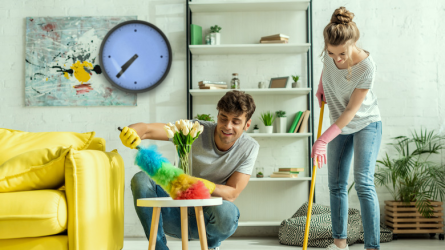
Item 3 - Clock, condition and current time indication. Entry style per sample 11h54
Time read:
7h37
